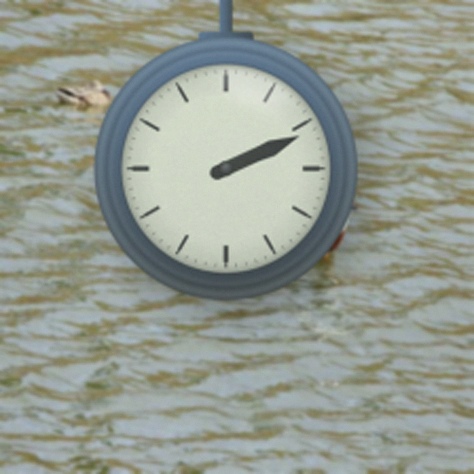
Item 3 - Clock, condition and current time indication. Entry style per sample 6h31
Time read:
2h11
